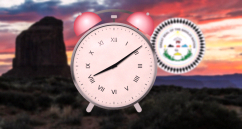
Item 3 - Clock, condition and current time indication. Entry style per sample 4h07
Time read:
8h09
